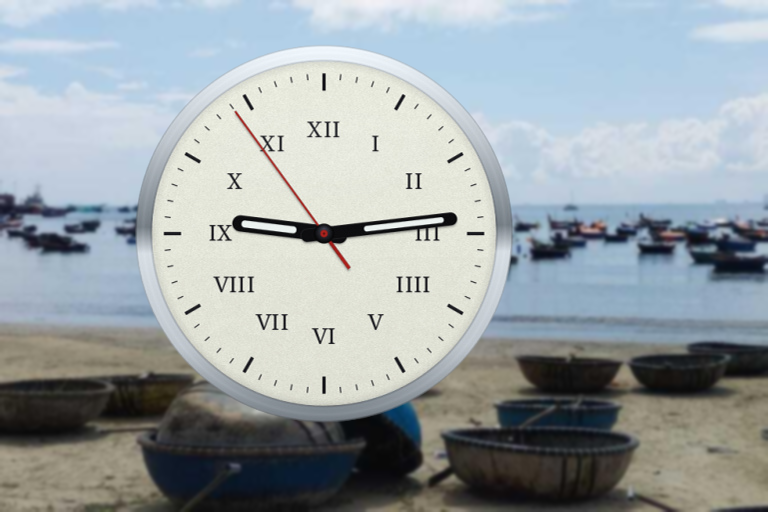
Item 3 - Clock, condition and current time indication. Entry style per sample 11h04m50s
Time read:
9h13m54s
